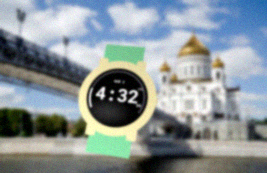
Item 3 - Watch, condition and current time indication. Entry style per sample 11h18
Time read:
4h32
